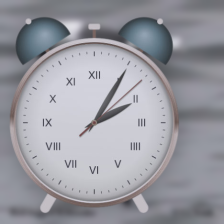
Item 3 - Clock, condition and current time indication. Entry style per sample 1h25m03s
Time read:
2h05m08s
